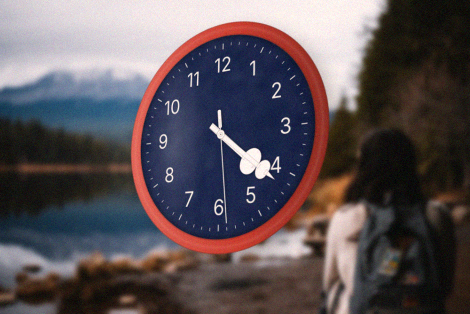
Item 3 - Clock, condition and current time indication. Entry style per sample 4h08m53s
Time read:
4h21m29s
